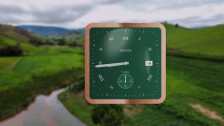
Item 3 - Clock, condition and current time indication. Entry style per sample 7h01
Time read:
8h44
